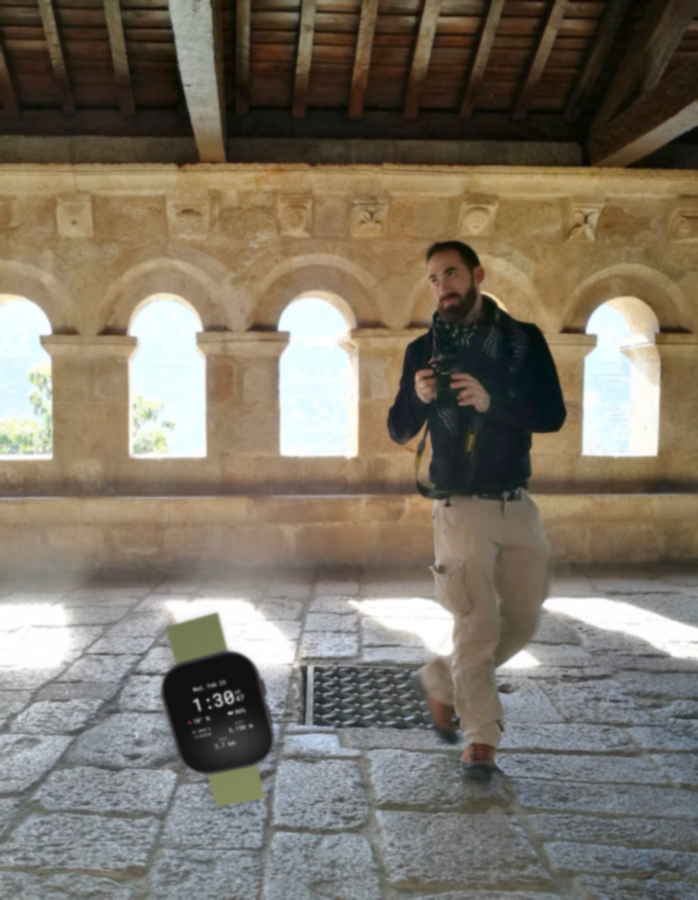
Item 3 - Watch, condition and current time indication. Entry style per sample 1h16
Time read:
1h30
